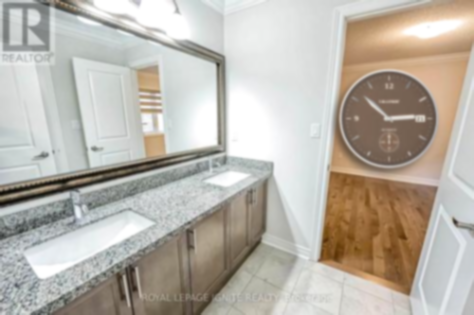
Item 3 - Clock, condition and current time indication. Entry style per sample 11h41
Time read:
2h52
